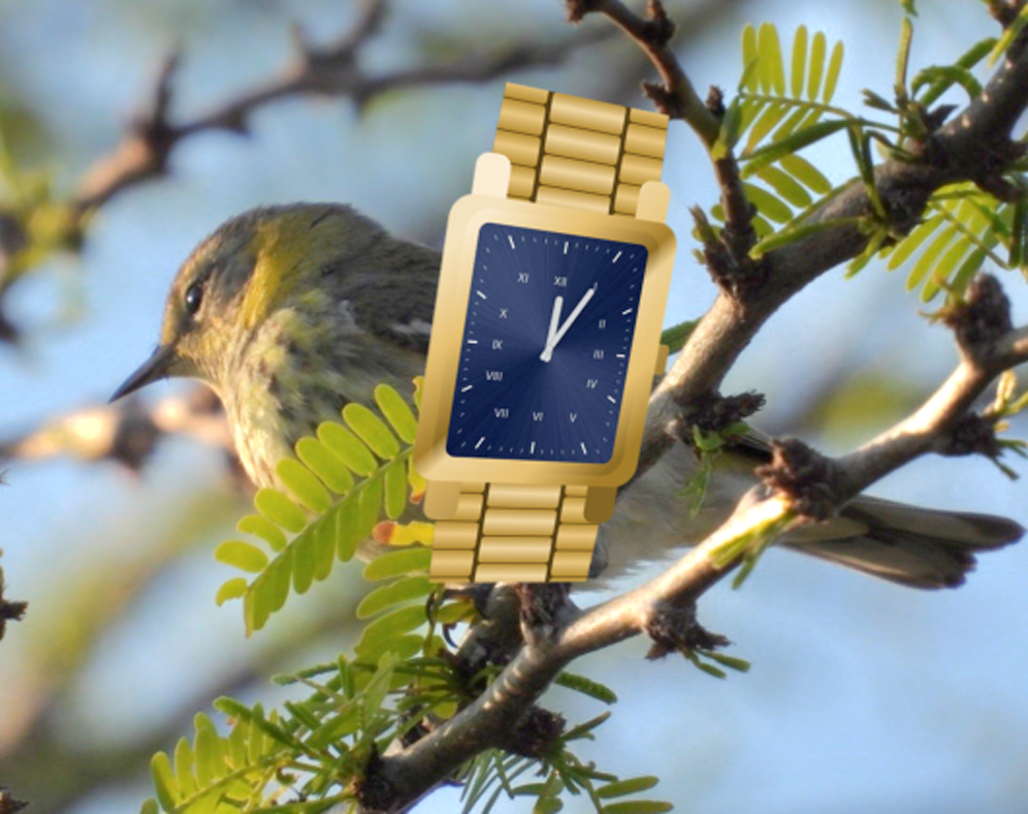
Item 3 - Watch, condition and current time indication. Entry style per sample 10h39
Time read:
12h05
